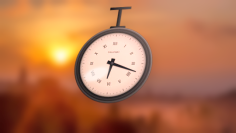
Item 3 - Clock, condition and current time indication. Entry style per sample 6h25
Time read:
6h18
